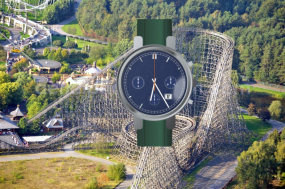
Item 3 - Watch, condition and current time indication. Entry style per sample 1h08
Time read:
6h25
